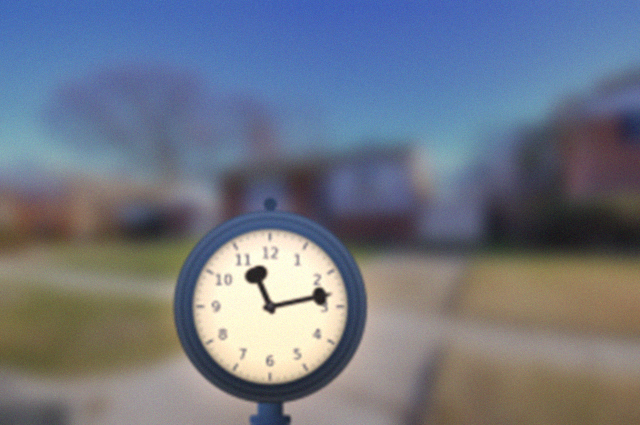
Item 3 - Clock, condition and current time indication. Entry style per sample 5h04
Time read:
11h13
